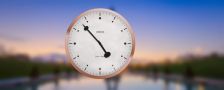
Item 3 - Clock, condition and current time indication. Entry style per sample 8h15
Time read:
4h53
